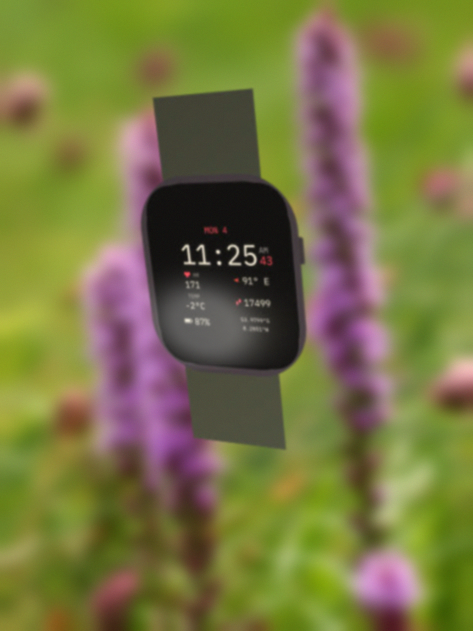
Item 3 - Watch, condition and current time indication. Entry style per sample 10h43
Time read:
11h25
